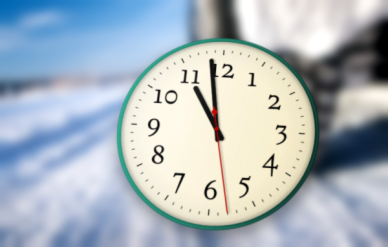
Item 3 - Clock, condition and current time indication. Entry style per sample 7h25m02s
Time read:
10h58m28s
